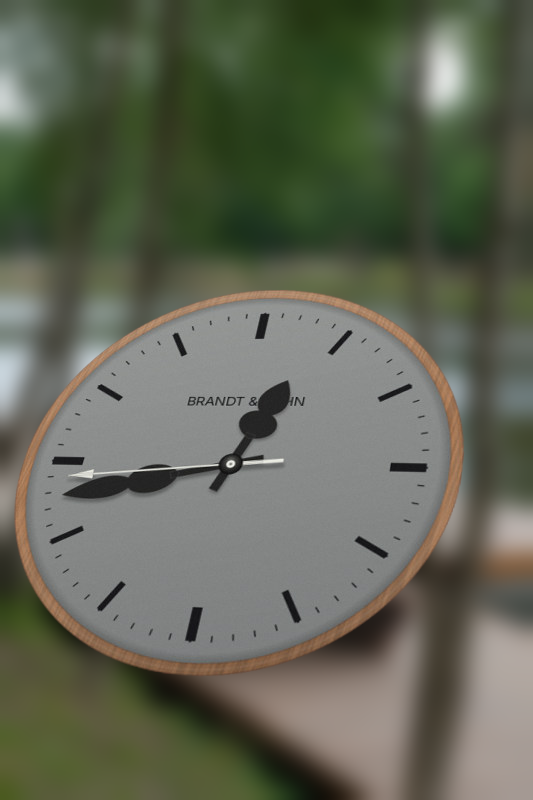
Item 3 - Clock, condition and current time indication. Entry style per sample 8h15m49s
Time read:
12h42m44s
